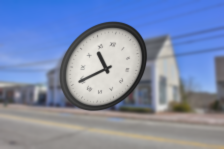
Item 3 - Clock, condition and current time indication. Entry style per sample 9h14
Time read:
10h40
